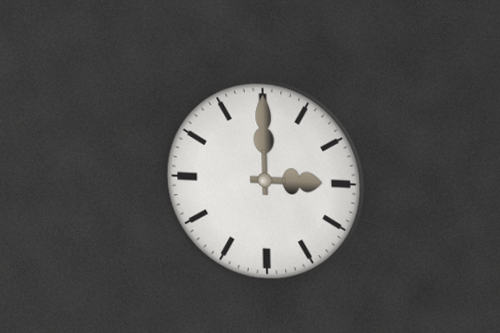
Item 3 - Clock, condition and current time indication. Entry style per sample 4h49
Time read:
3h00
